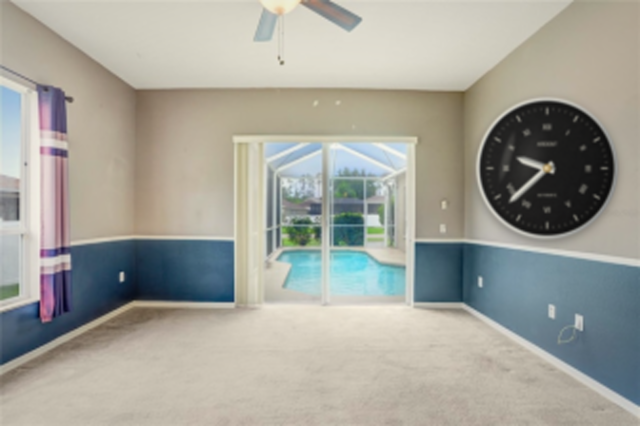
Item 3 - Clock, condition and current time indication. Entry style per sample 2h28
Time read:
9h38
